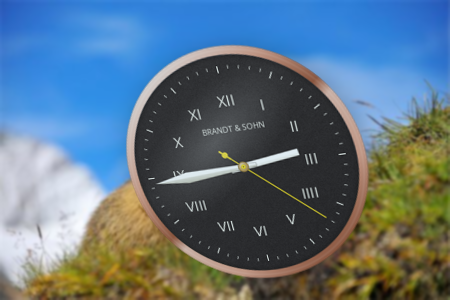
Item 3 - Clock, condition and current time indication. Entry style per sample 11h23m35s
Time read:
2h44m22s
